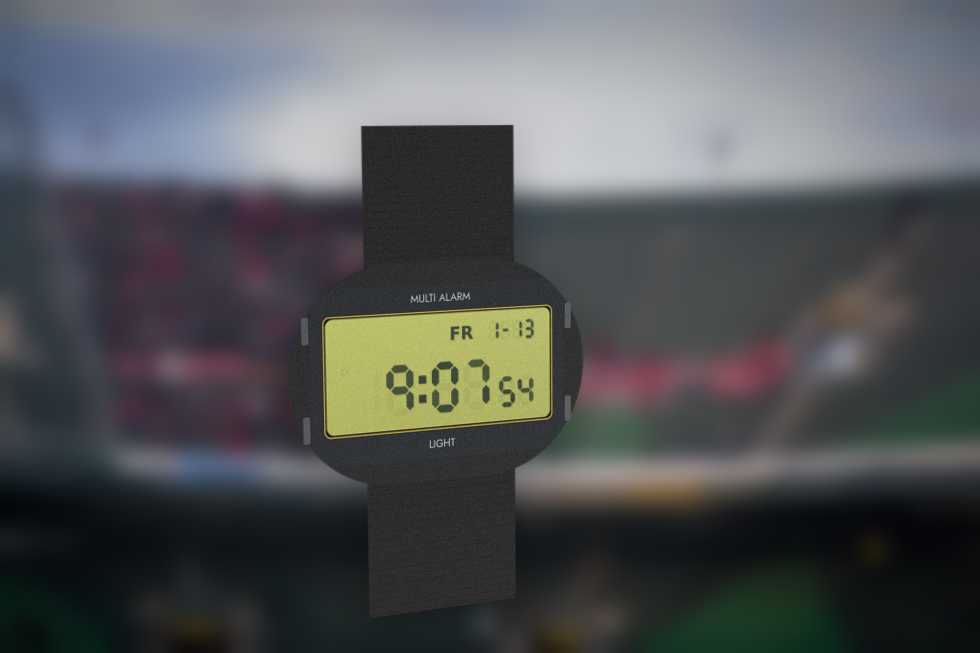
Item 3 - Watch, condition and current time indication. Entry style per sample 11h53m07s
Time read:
9h07m54s
